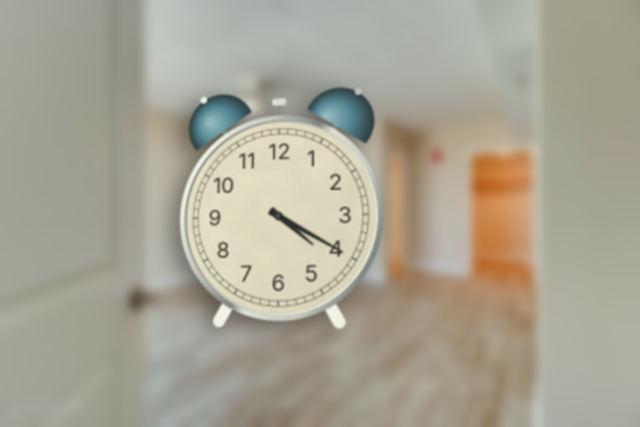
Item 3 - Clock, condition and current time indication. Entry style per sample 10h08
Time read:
4h20
